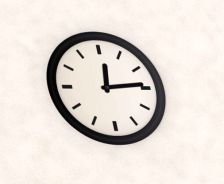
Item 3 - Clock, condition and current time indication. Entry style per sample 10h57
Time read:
12h14
